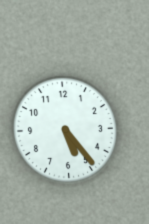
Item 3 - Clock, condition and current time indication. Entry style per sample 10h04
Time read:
5h24
